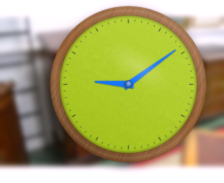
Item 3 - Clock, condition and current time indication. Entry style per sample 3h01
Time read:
9h09
